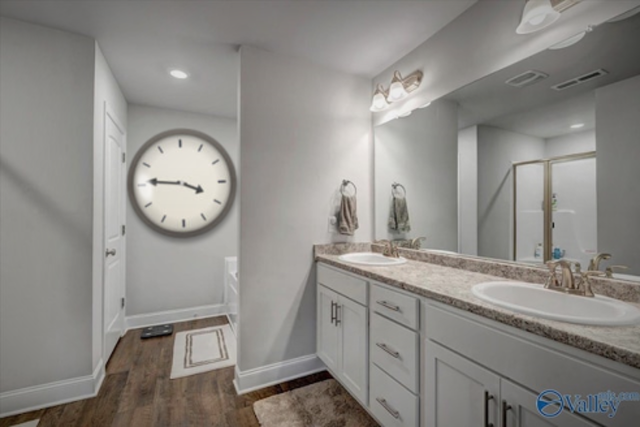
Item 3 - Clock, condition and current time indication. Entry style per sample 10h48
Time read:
3h46
